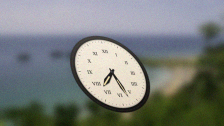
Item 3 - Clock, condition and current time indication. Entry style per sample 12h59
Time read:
7h27
